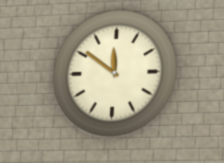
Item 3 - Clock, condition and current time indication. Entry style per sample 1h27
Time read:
11h51
